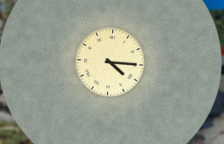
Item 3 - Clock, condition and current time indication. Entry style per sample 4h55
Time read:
4h15
